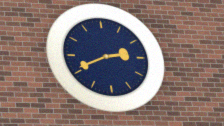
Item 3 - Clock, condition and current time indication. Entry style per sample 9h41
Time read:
2h41
